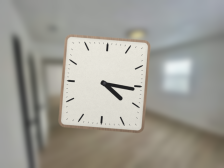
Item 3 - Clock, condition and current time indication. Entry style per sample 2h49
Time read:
4h16
